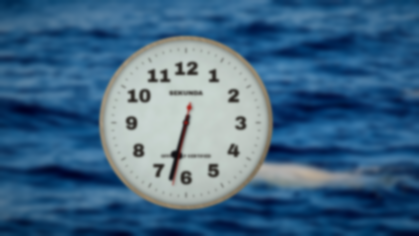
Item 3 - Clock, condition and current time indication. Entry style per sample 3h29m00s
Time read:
6h32m32s
